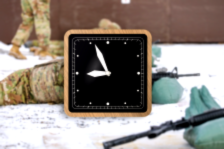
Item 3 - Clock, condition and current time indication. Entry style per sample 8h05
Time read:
8h56
